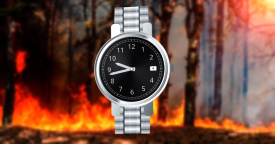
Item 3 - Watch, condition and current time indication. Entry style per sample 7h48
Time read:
9h43
